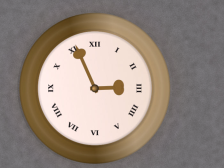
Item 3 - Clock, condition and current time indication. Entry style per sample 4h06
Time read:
2h56
